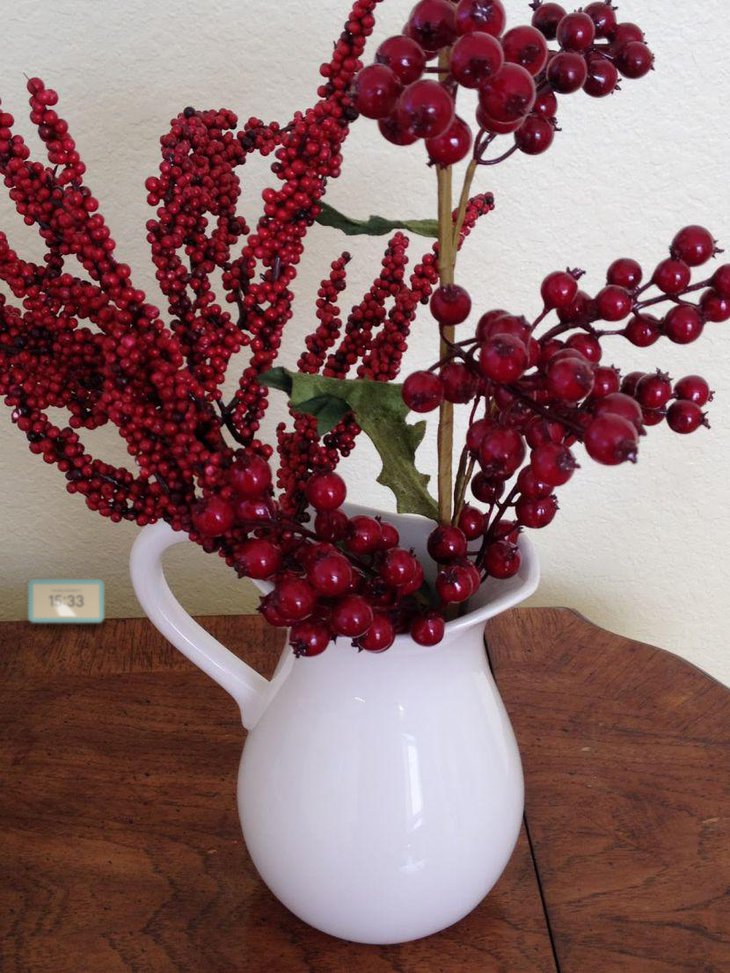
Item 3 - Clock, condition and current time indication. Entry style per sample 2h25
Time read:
15h33
